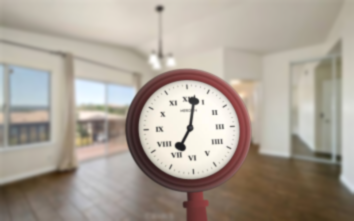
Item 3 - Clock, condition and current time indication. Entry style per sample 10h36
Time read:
7h02
